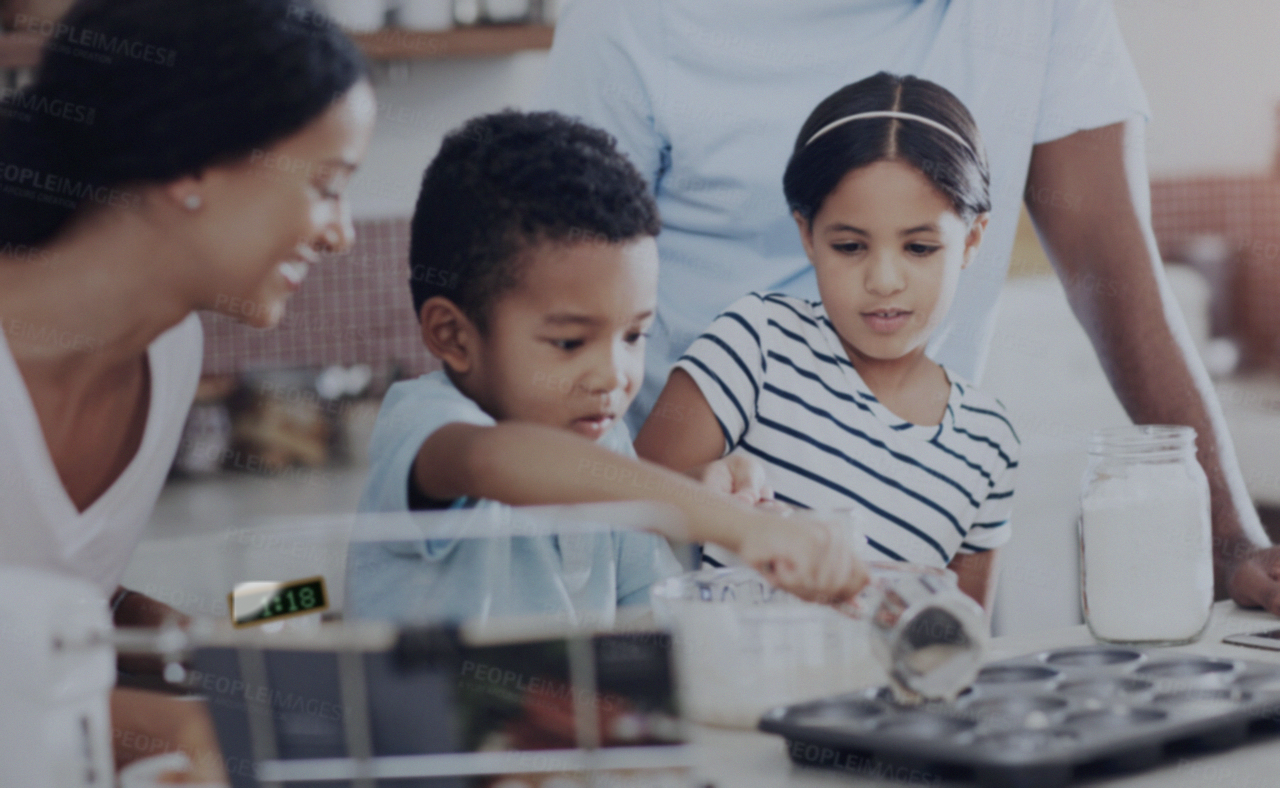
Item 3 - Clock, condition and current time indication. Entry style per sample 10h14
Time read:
1h18
